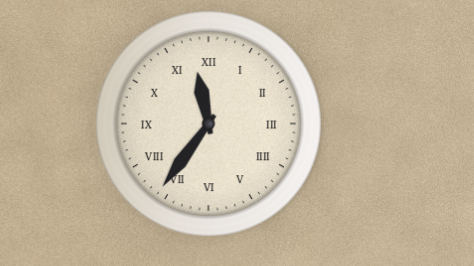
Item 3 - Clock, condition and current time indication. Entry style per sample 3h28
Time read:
11h36
